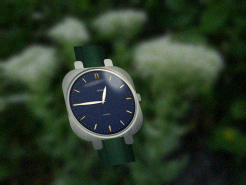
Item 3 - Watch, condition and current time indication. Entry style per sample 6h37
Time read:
12h45
